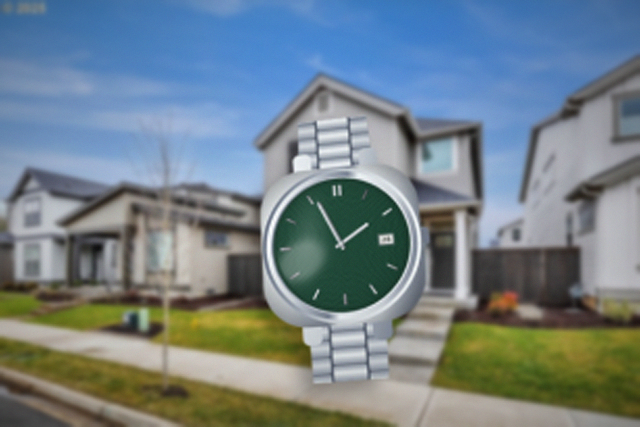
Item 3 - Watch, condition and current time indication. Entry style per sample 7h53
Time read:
1h56
